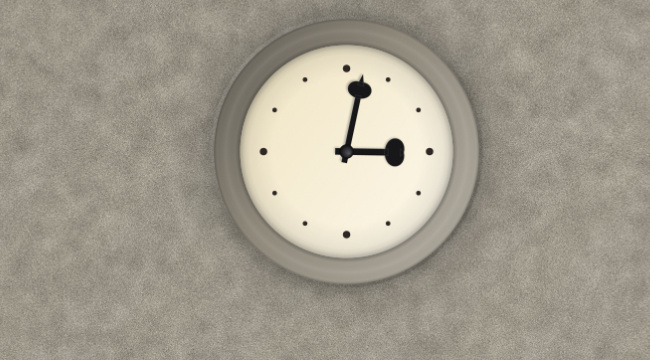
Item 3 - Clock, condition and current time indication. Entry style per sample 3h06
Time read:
3h02
